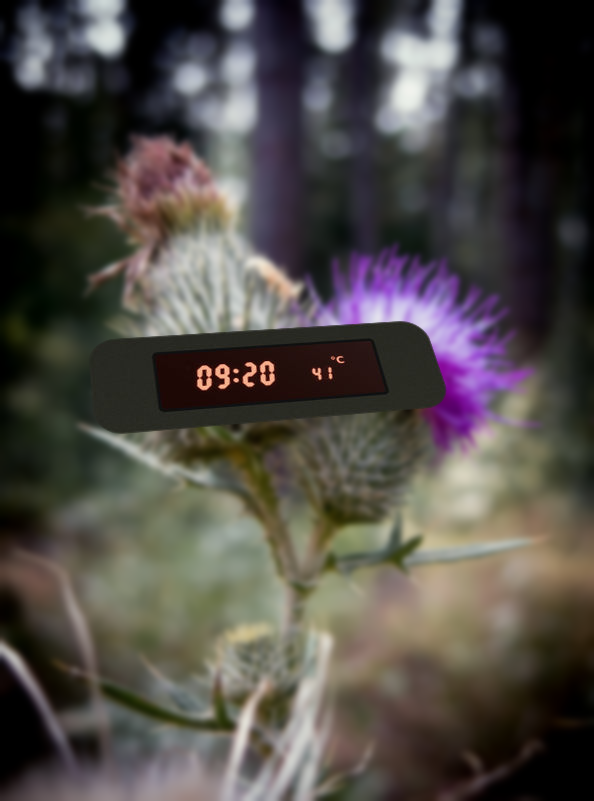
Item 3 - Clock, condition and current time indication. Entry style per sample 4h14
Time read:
9h20
